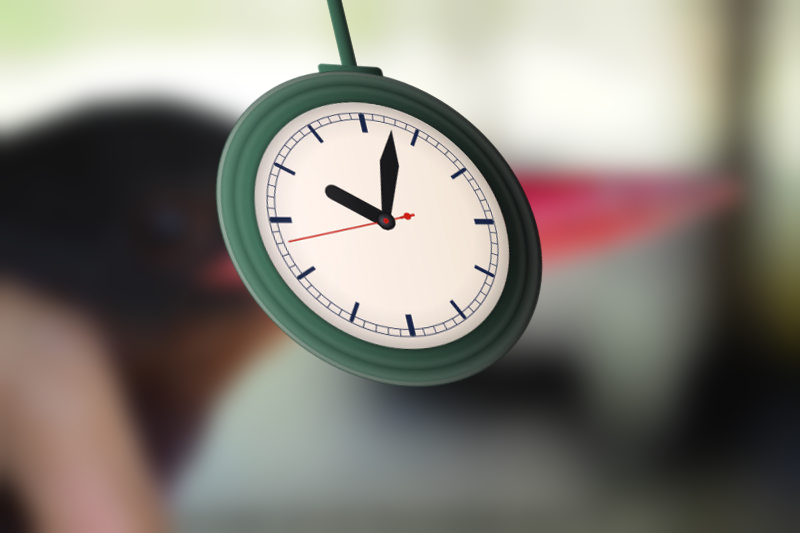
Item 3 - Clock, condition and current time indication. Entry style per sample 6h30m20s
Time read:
10h02m43s
